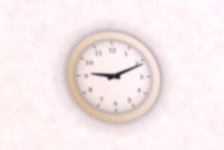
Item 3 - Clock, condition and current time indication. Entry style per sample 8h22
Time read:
9h11
